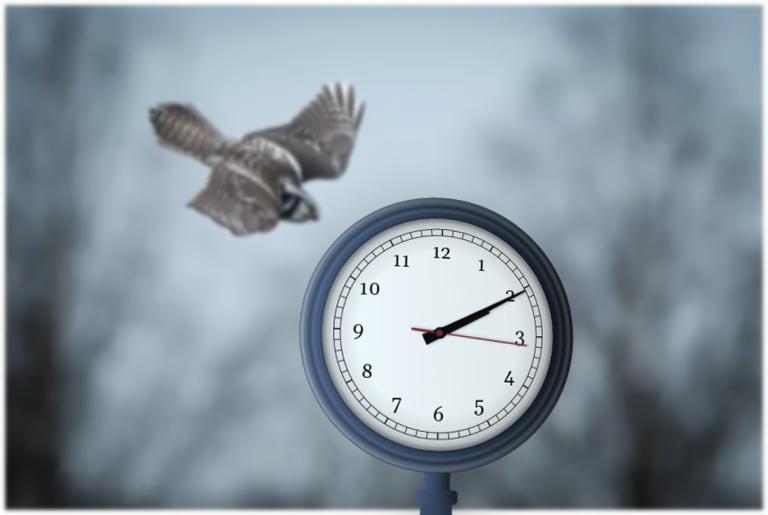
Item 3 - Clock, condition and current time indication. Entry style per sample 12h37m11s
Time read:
2h10m16s
